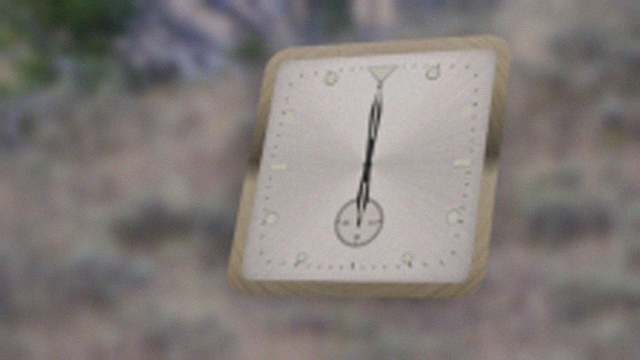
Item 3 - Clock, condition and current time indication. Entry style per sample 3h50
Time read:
6h00
